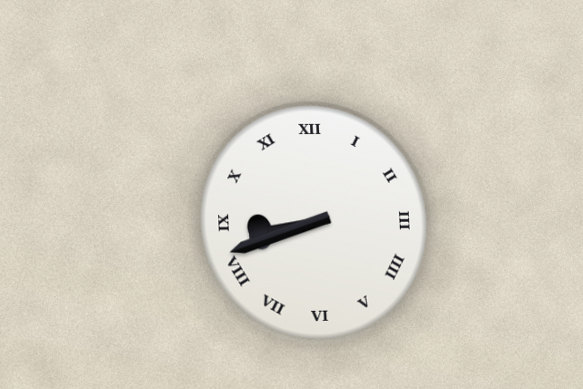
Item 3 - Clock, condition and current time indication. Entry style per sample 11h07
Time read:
8h42
